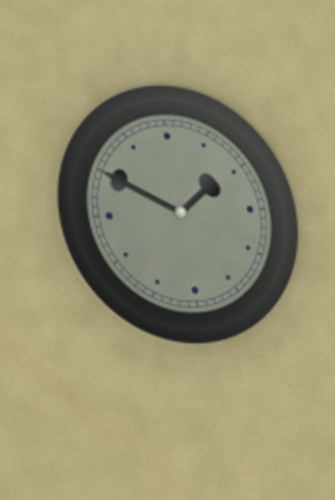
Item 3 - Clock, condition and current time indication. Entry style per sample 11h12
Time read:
1h50
